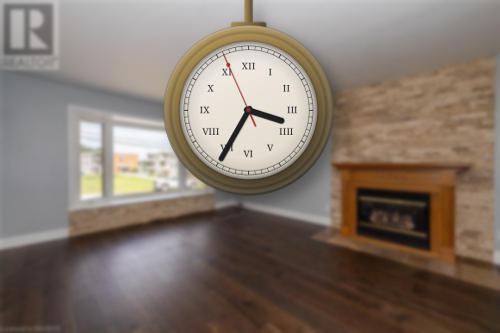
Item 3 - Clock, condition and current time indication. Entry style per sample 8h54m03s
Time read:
3h34m56s
